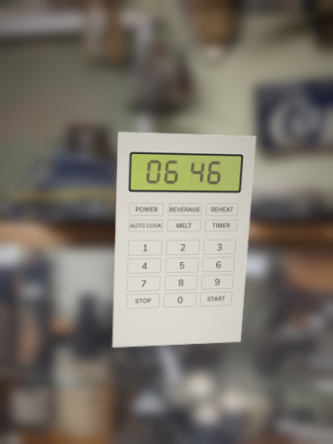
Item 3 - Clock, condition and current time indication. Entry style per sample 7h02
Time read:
6h46
